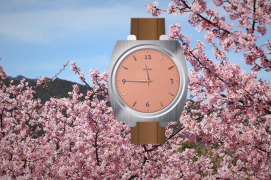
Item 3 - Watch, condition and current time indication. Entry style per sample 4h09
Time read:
11h45
